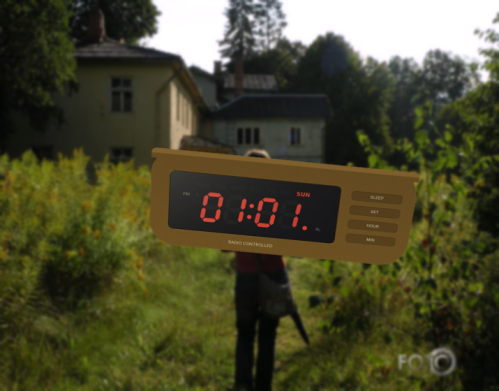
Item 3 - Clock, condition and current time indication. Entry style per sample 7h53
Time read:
1h01
